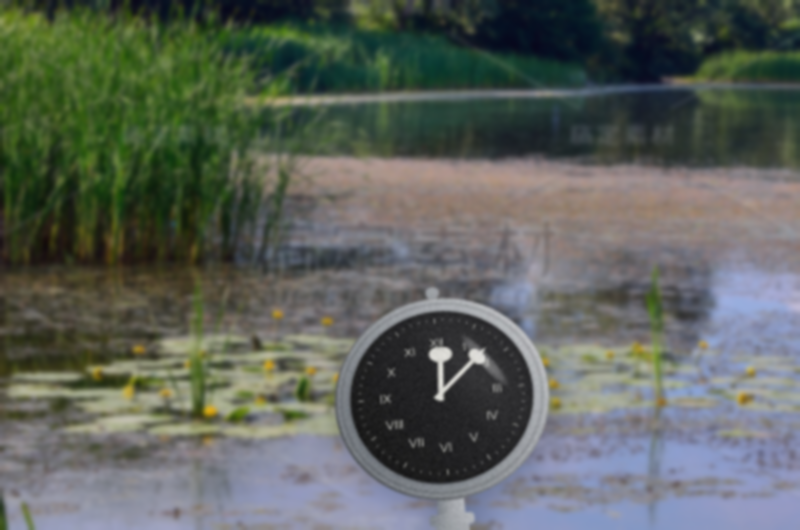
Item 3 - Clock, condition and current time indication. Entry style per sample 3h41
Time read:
12h08
